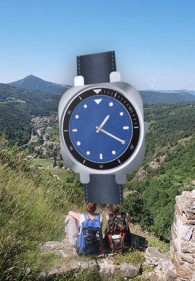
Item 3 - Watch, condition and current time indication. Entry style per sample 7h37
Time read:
1h20
